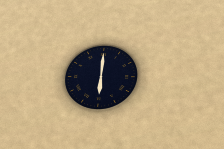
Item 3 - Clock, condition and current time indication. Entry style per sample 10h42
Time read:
6h00
